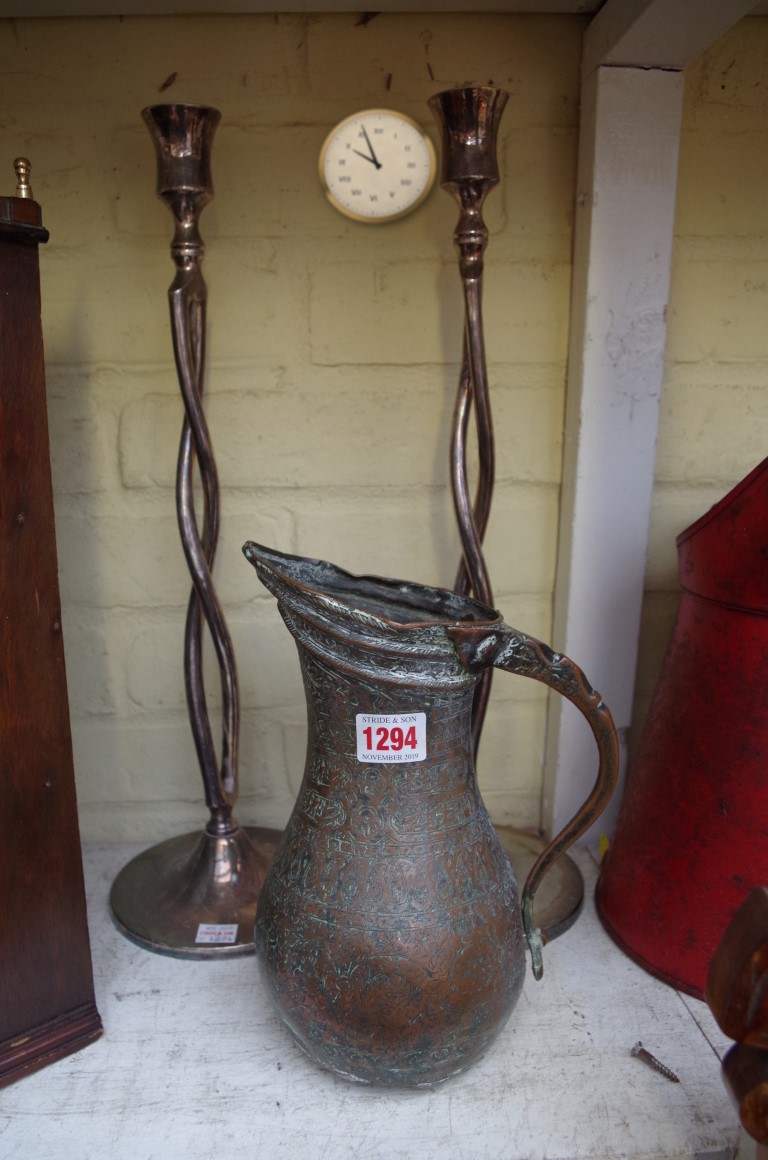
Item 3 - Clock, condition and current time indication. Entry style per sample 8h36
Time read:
9h56
